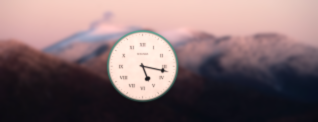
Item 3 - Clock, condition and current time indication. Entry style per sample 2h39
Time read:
5h17
